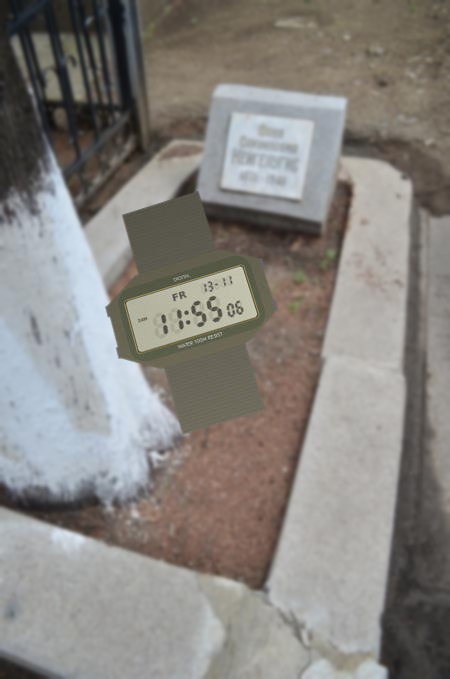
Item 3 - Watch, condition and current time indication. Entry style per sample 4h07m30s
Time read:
11h55m06s
